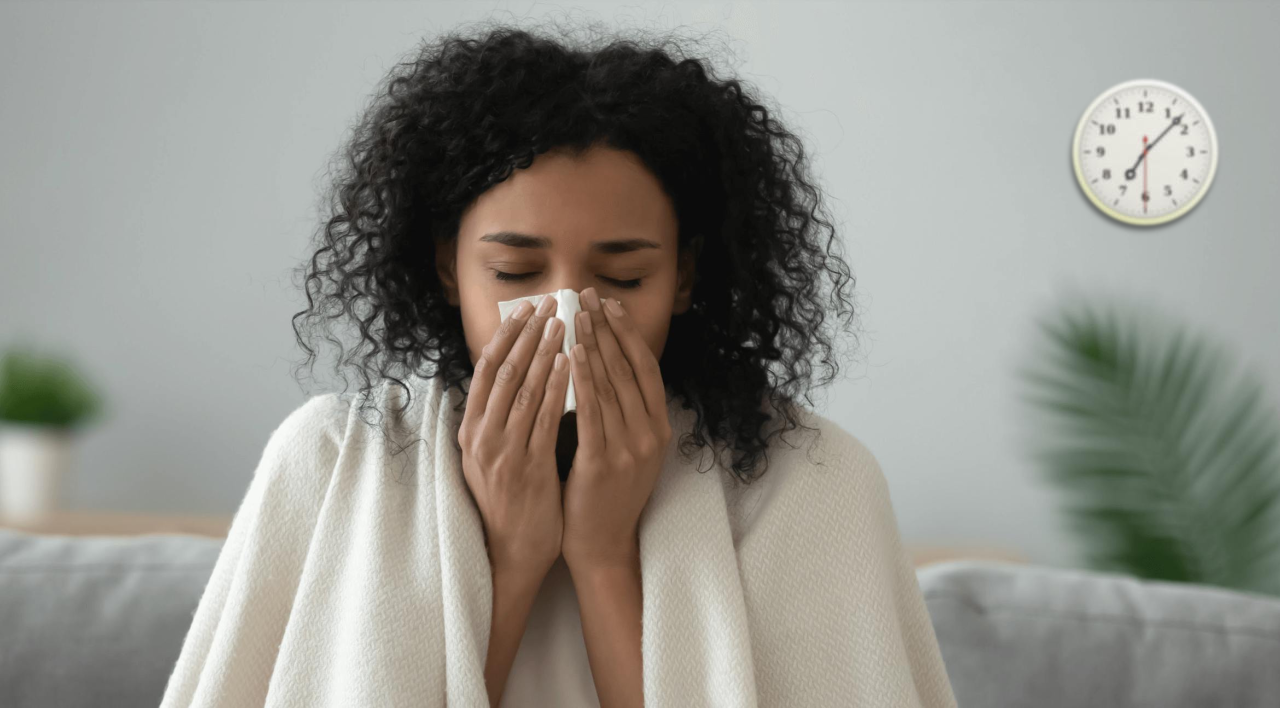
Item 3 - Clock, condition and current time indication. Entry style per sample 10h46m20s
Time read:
7h07m30s
